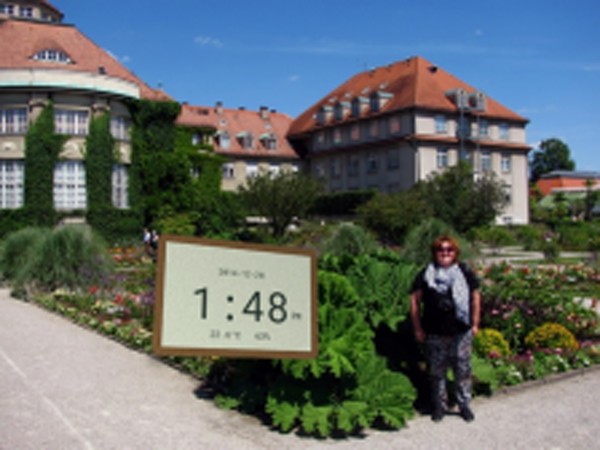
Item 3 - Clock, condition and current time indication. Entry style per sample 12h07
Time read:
1h48
